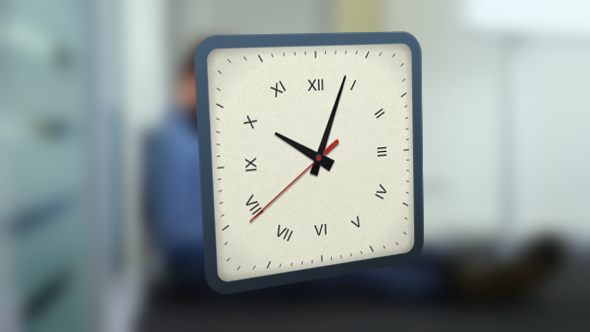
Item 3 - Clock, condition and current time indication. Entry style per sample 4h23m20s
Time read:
10h03m39s
